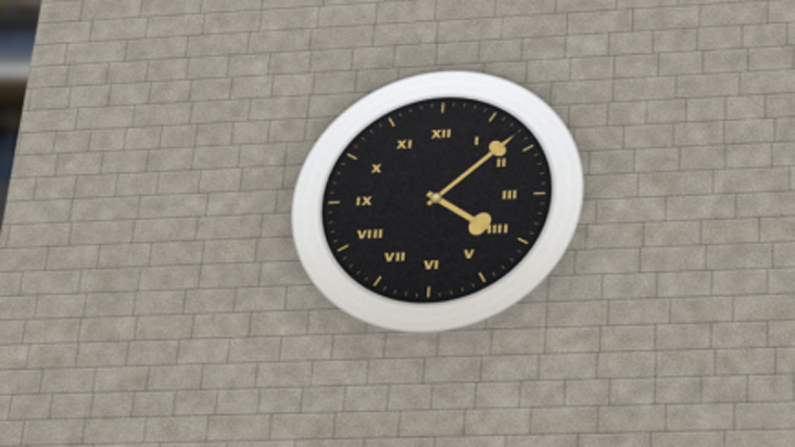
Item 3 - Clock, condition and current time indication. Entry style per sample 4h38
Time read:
4h08
